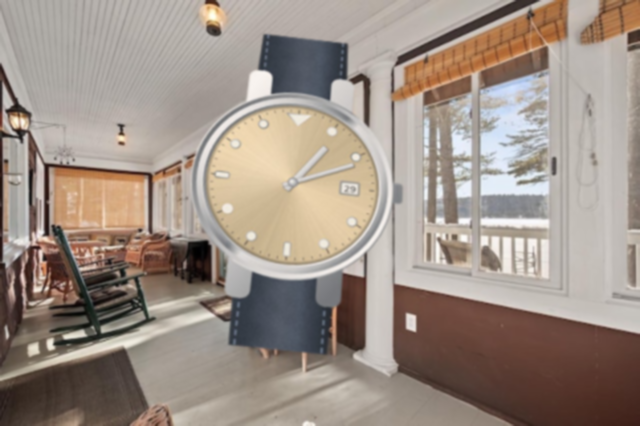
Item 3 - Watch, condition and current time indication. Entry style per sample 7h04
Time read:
1h11
